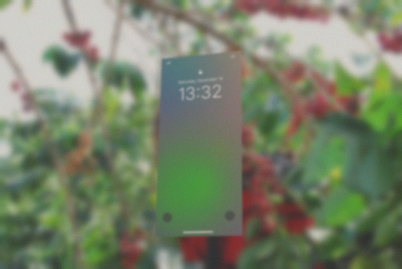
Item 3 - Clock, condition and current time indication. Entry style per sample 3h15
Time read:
13h32
